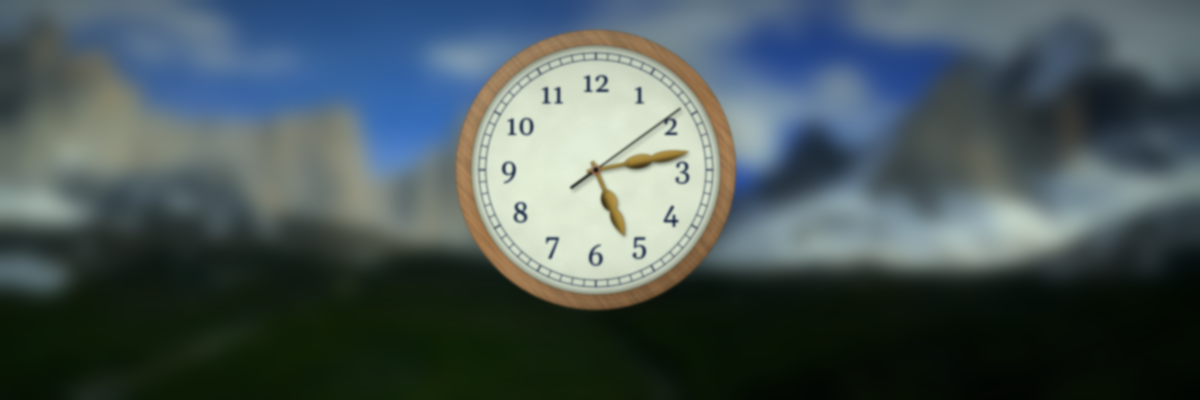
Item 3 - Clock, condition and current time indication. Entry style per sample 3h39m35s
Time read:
5h13m09s
